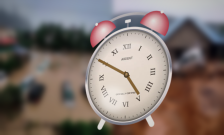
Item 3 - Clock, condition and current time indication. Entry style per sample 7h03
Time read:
4h50
